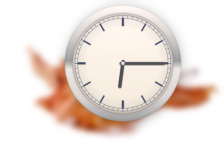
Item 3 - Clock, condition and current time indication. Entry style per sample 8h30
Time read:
6h15
